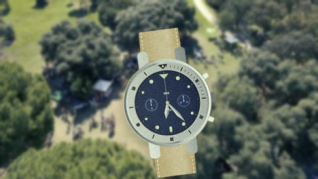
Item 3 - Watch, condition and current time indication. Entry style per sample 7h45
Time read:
6h24
